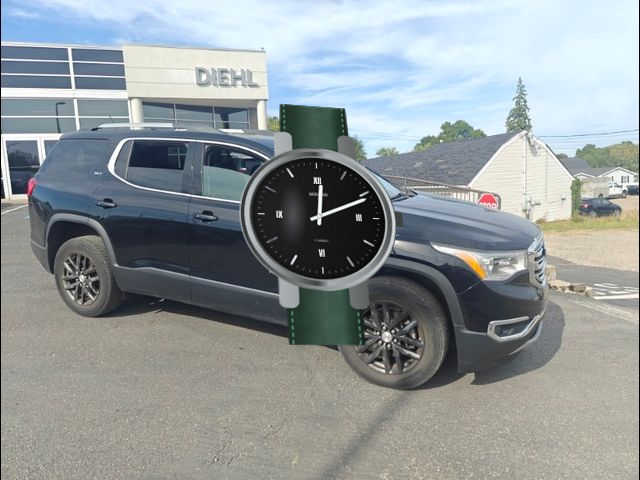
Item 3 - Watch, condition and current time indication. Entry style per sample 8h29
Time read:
12h11
